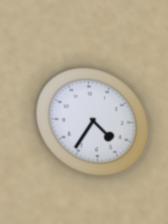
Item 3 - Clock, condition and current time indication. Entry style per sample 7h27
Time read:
4h36
